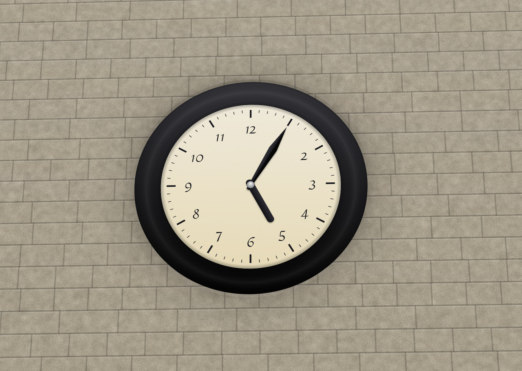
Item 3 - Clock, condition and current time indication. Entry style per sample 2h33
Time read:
5h05
